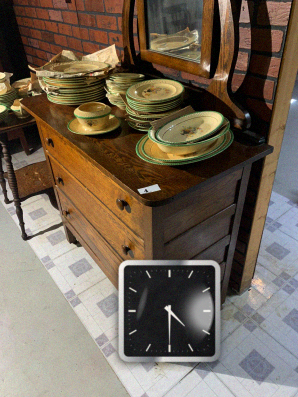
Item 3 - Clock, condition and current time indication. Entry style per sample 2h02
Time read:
4h30
